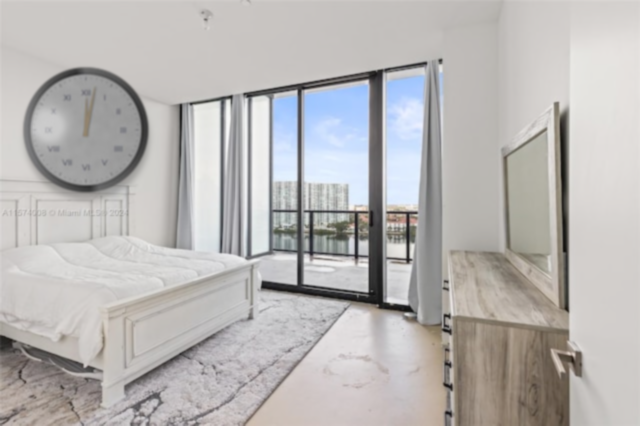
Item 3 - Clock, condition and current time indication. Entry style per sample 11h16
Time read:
12h02
